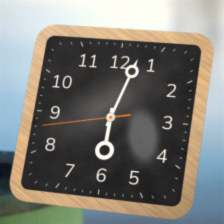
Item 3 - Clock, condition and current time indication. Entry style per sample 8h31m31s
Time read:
6h02m43s
